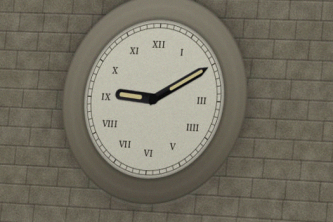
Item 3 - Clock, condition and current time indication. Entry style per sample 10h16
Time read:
9h10
